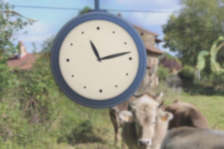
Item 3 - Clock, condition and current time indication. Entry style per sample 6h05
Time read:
11h13
